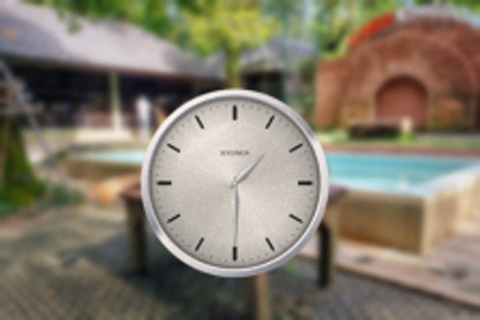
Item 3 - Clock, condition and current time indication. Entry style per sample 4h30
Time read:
1h30
